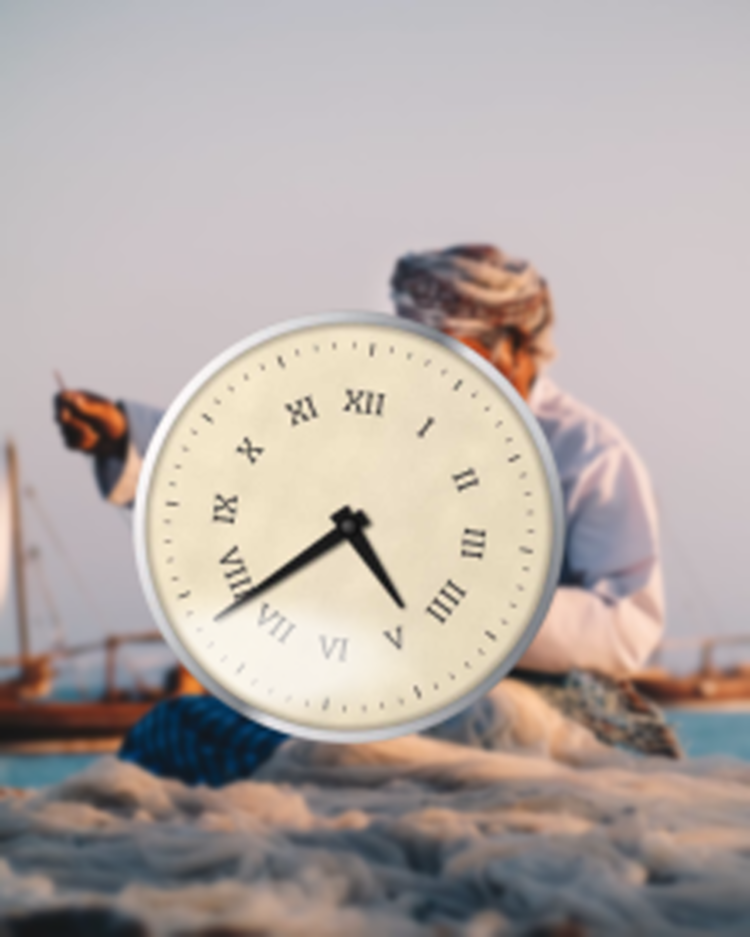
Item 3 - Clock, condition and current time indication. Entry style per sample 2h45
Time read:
4h38
